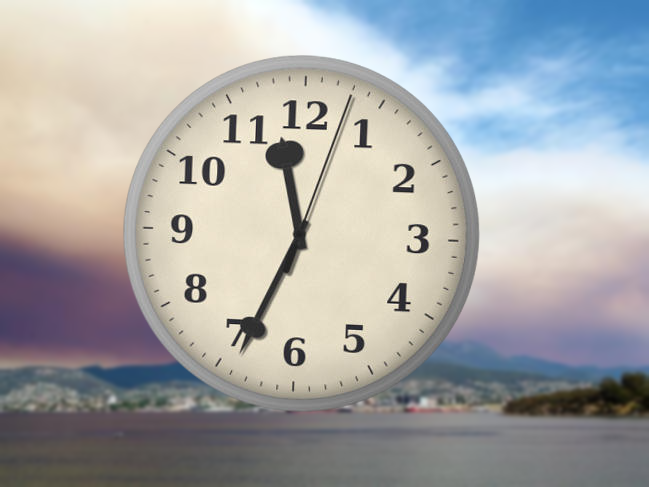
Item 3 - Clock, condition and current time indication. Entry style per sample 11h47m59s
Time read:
11h34m03s
